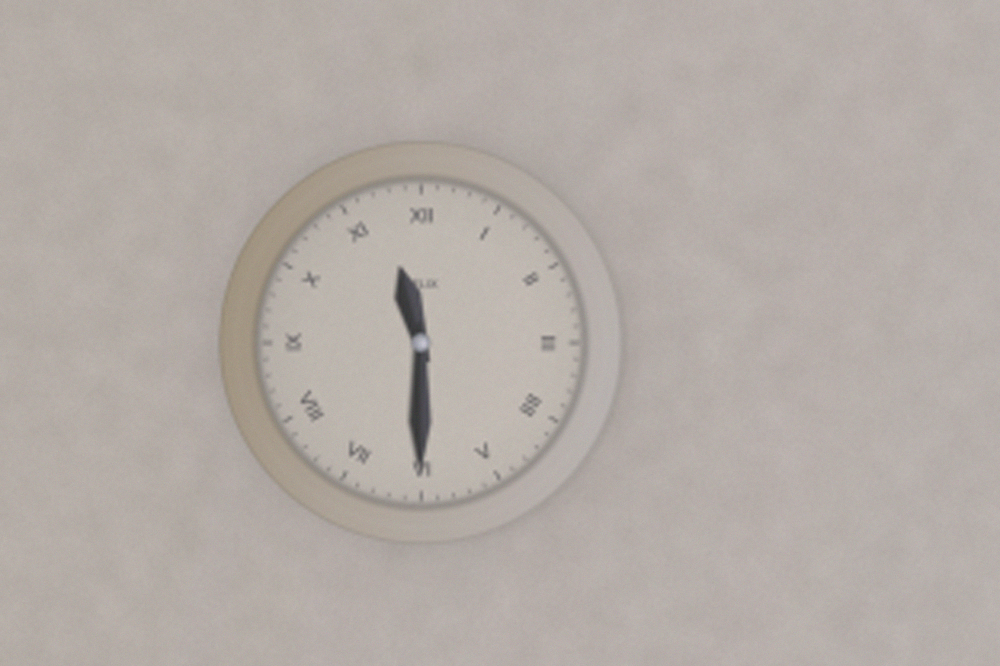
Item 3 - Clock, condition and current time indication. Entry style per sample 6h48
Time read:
11h30
